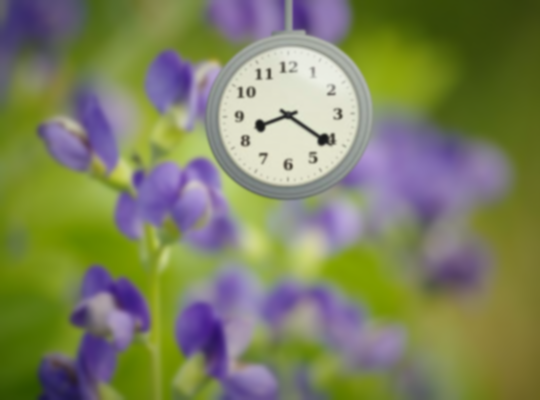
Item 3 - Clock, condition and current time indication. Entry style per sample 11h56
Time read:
8h21
